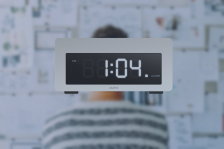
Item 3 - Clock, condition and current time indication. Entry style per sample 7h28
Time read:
1h04
